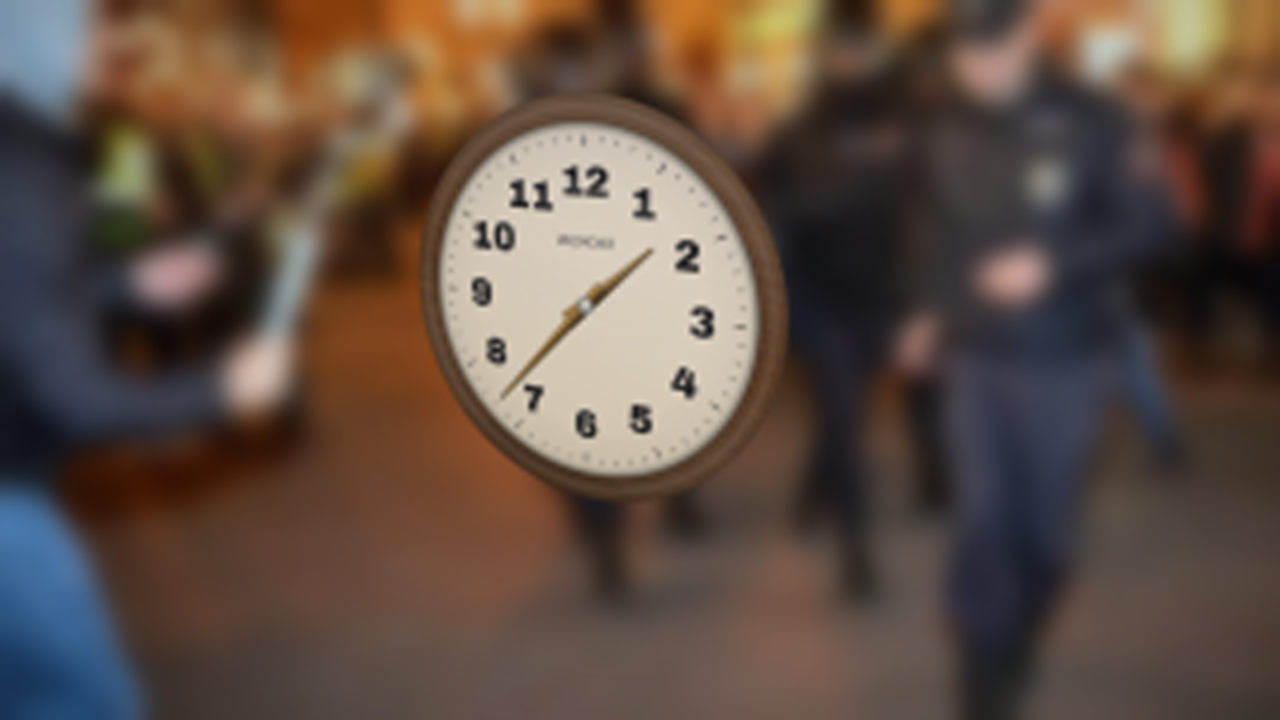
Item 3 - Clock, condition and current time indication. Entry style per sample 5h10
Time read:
1h37
